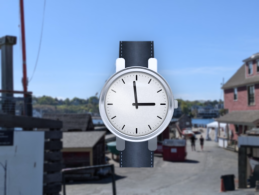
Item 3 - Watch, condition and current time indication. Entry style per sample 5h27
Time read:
2h59
